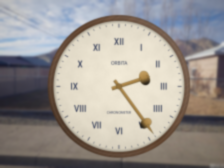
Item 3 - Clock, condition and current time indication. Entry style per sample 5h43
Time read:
2h24
